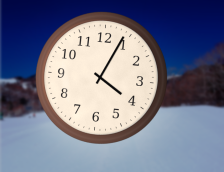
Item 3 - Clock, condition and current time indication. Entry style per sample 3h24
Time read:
4h04
